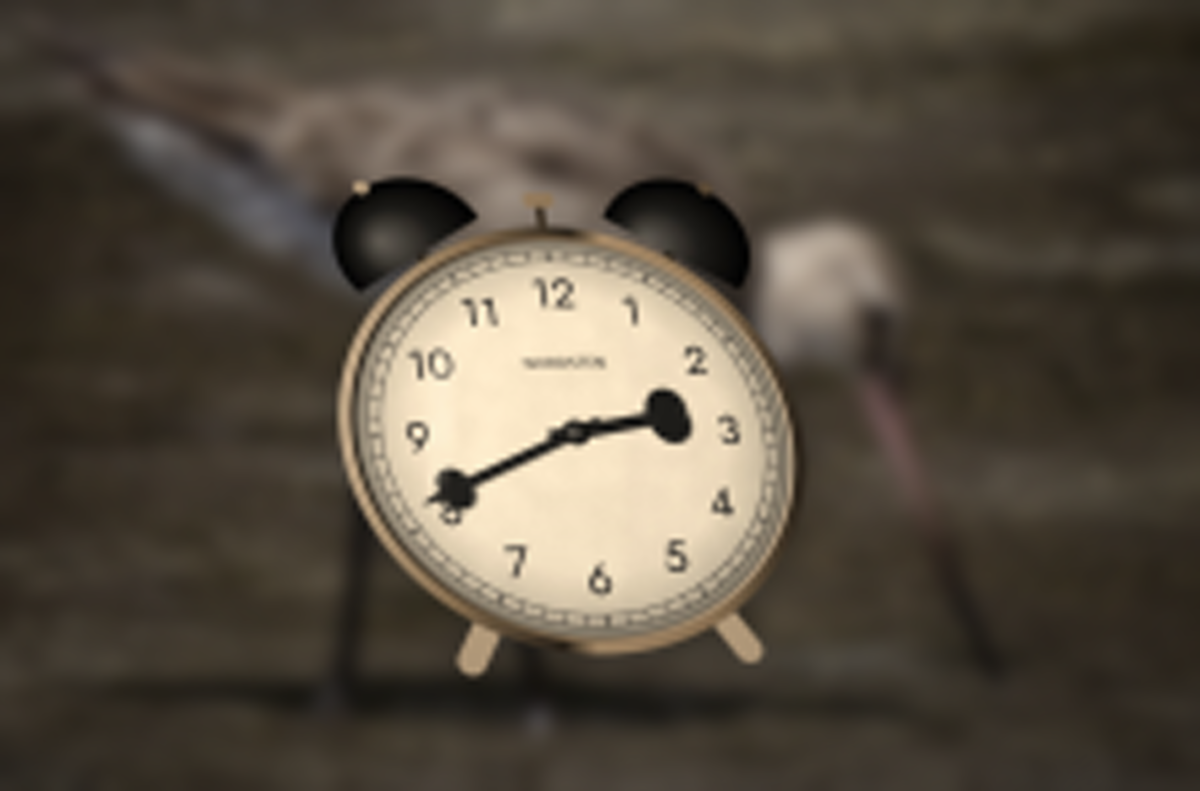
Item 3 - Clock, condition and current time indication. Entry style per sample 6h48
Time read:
2h41
